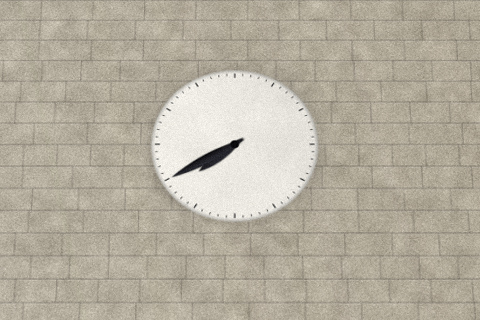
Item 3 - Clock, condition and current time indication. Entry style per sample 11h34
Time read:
7h40
